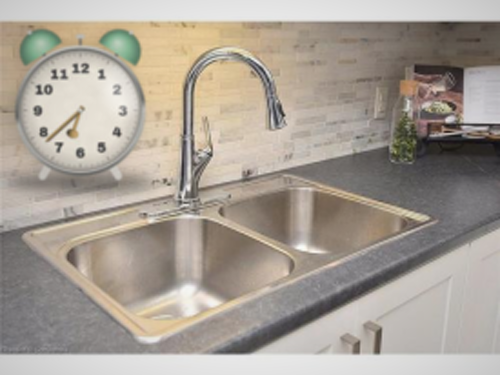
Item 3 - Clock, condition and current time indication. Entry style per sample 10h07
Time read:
6h38
